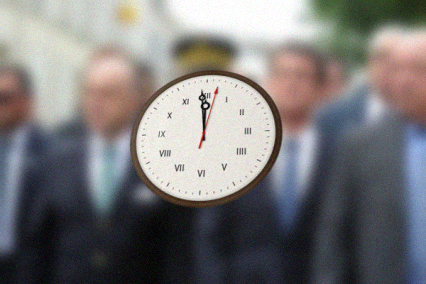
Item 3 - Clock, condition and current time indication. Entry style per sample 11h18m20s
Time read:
11h59m02s
